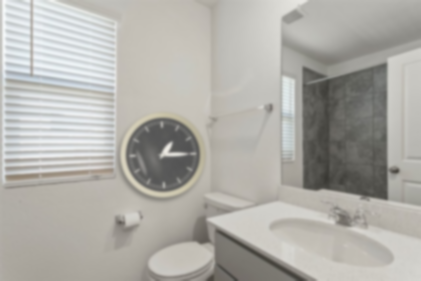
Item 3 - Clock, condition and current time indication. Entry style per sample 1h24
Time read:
1h15
